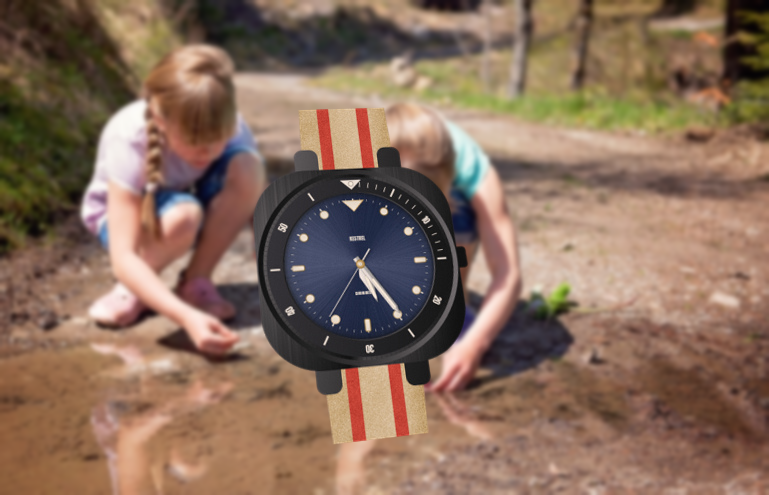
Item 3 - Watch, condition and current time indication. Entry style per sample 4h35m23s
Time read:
5h24m36s
